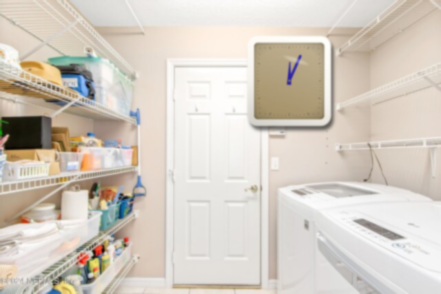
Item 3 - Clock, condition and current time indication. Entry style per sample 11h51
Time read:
12h04
